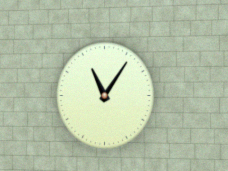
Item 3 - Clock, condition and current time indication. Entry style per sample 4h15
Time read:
11h06
